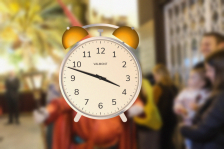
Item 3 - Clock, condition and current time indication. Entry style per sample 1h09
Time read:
3h48
